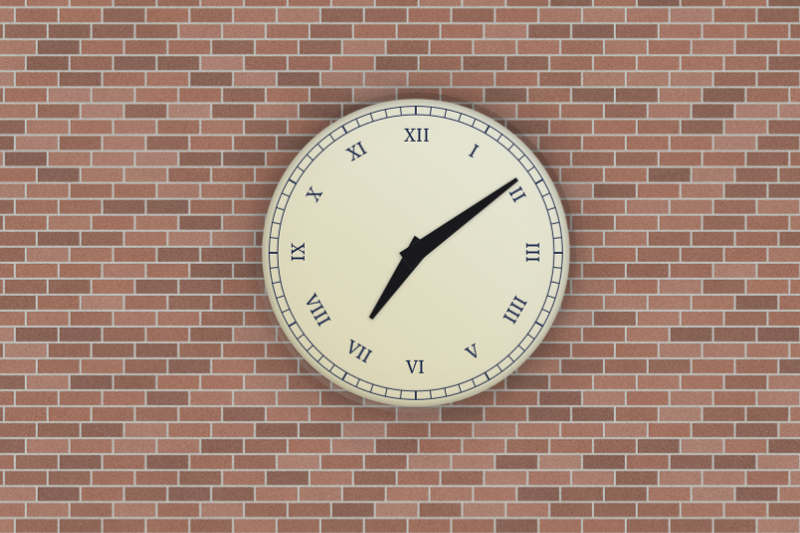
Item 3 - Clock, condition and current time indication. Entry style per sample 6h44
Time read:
7h09
